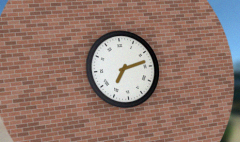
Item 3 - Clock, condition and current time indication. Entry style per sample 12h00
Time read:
7h13
